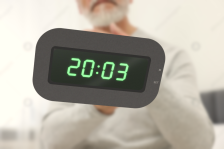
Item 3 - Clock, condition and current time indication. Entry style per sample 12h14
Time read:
20h03
